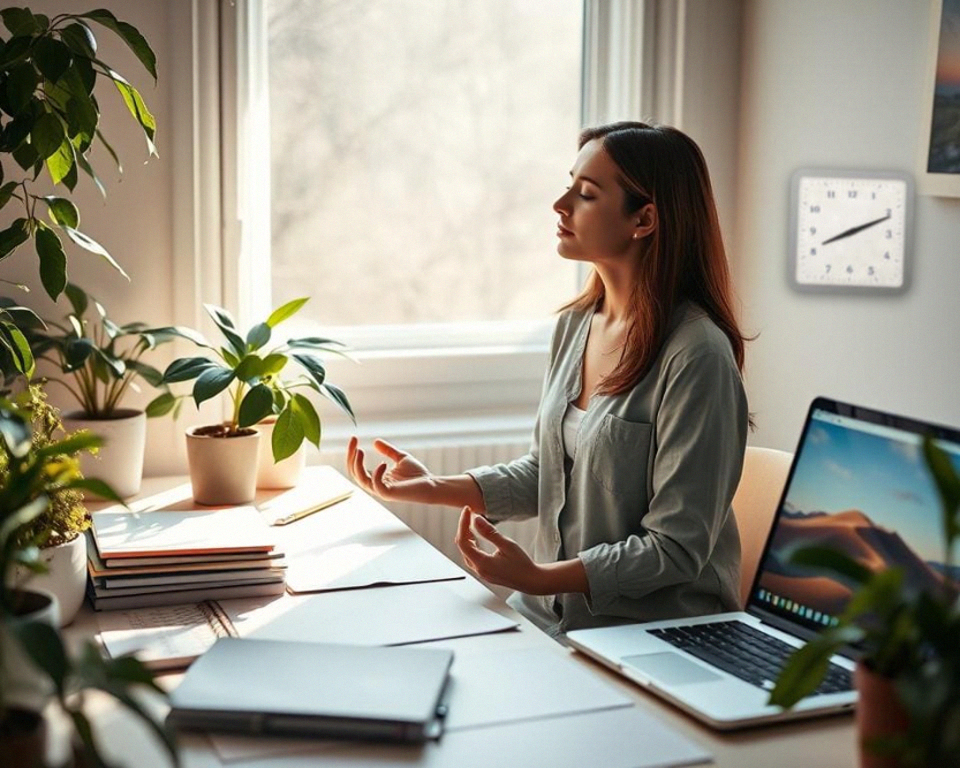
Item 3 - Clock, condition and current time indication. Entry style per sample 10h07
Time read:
8h11
